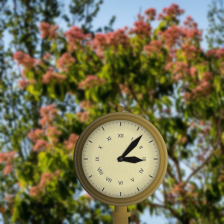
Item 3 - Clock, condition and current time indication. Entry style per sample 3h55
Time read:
3h07
